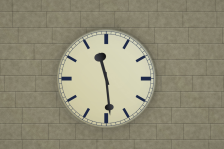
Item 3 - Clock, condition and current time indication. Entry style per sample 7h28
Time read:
11h29
